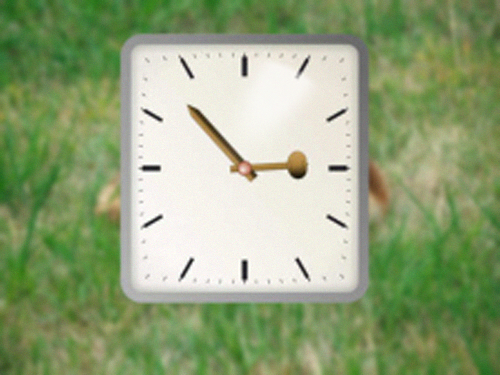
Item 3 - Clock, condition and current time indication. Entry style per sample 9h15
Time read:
2h53
